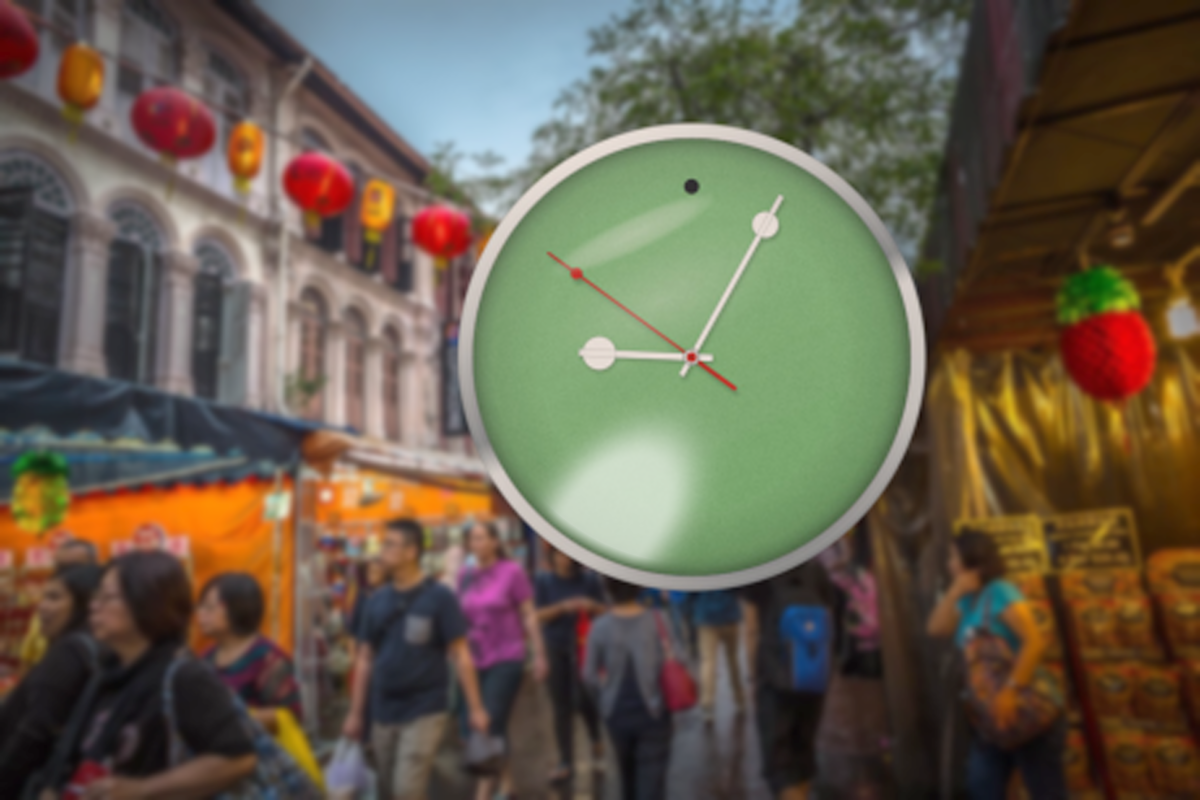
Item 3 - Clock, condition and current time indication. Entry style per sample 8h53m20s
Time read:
9h04m51s
